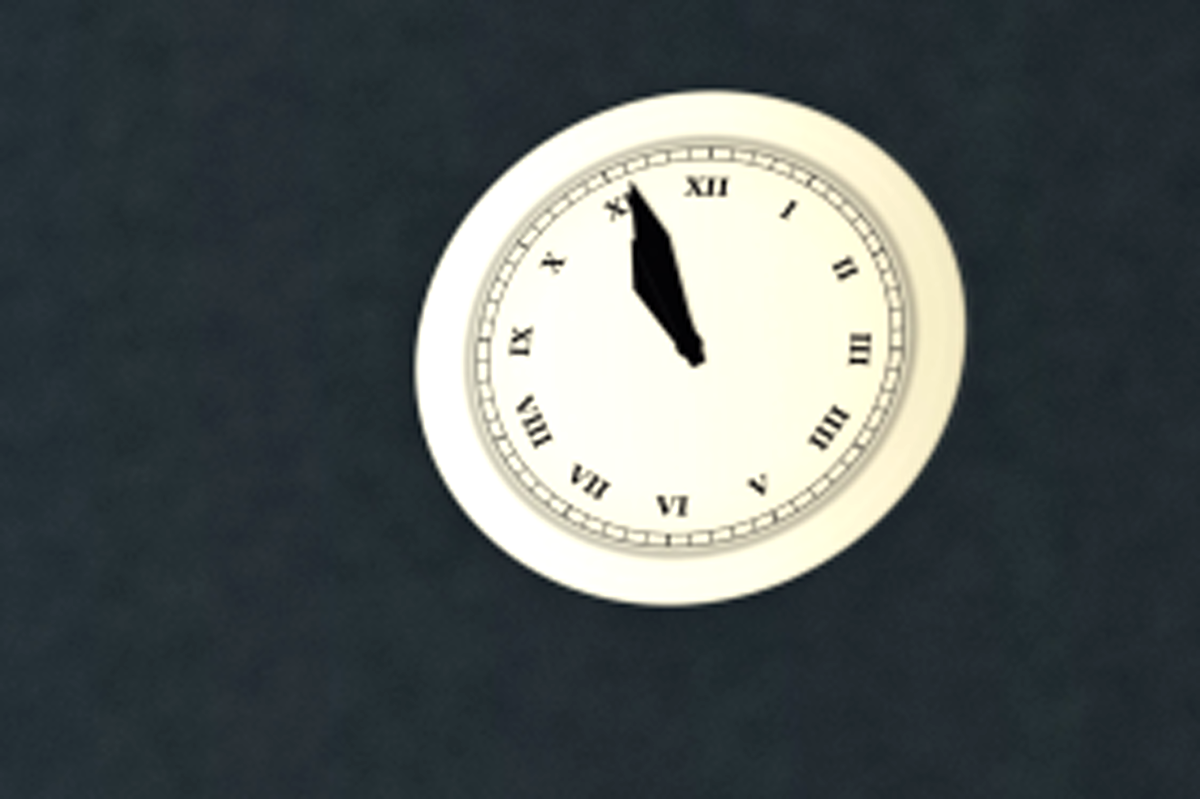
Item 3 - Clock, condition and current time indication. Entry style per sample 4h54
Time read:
10h56
